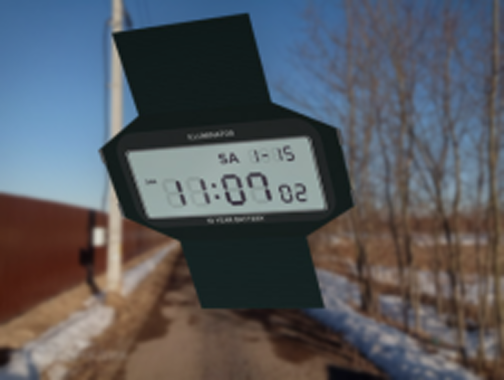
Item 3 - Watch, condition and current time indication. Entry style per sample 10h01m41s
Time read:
11h07m02s
